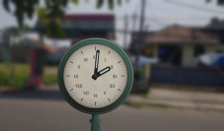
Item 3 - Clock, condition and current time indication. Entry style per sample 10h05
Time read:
2h01
